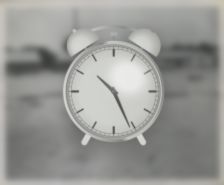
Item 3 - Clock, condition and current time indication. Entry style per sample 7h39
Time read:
10h26
